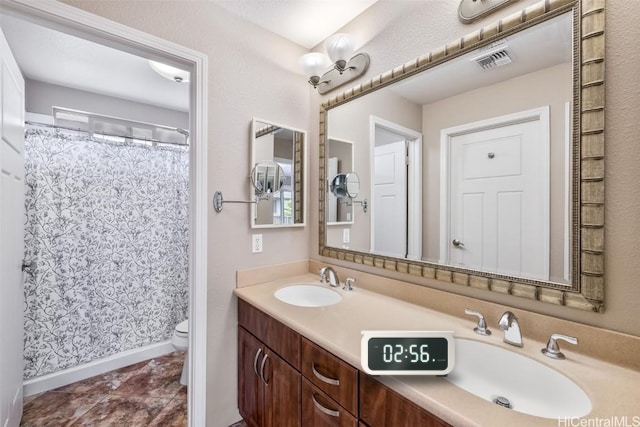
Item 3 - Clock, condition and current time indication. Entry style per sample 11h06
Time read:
2h56
